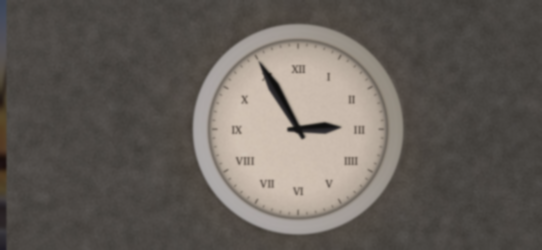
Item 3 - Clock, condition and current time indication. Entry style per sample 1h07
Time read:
2h55
